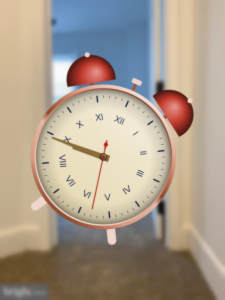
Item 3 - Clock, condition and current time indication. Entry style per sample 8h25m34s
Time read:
8h44m28s
